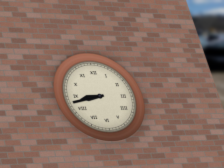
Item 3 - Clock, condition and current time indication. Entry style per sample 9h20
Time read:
8h43
